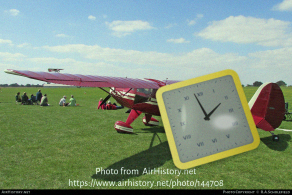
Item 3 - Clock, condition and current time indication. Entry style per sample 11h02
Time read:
1h58
